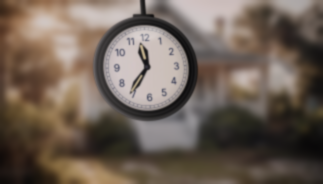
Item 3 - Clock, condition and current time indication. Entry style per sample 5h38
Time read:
11h36
